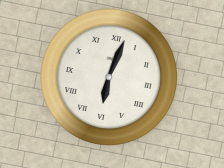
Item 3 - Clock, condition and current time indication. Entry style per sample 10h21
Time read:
6h02
